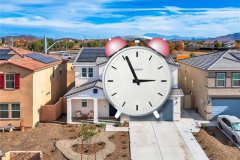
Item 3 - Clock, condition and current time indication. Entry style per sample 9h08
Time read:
2h56
